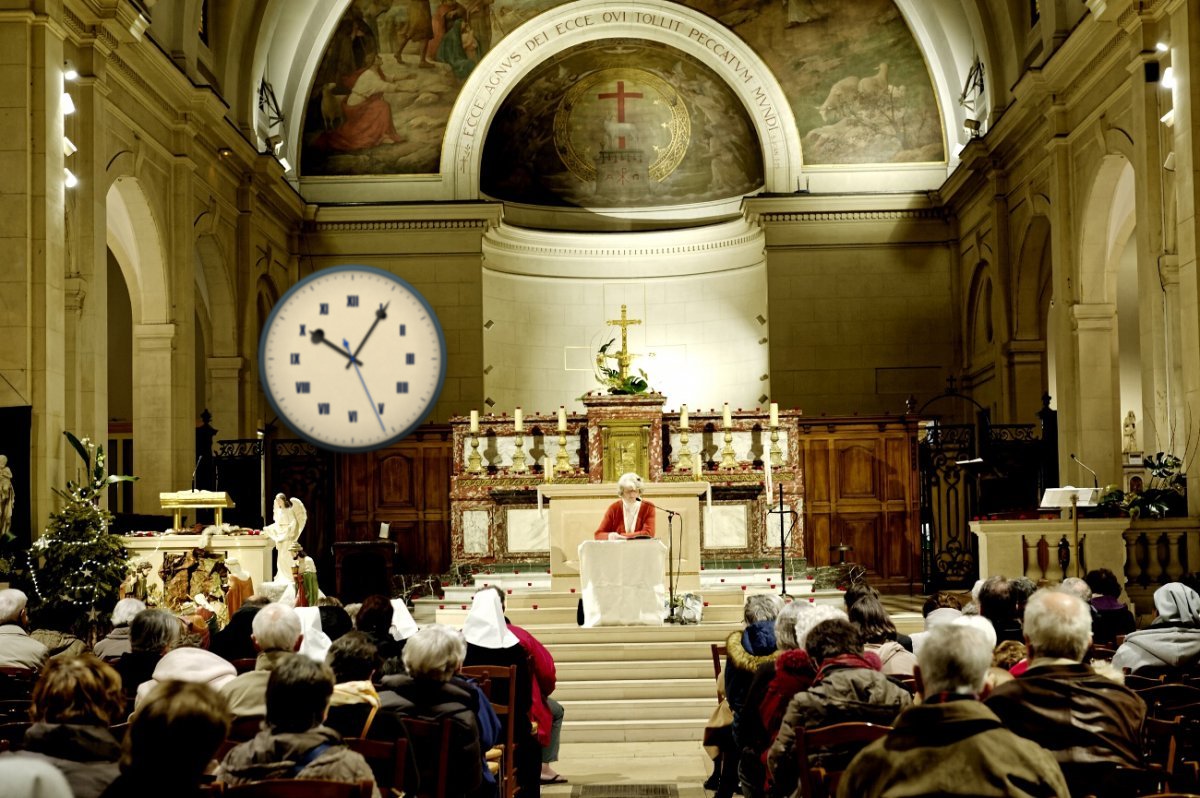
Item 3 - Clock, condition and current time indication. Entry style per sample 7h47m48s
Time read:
10h05m26s
